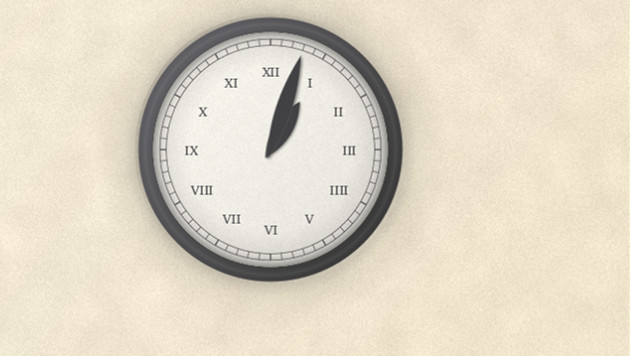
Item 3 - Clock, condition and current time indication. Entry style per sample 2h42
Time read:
1h03
